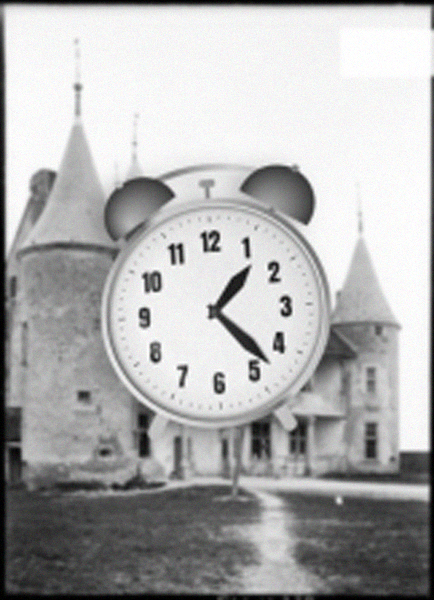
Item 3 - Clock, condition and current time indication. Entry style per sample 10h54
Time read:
1h23
